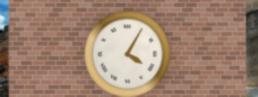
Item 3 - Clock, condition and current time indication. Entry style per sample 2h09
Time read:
4h05
